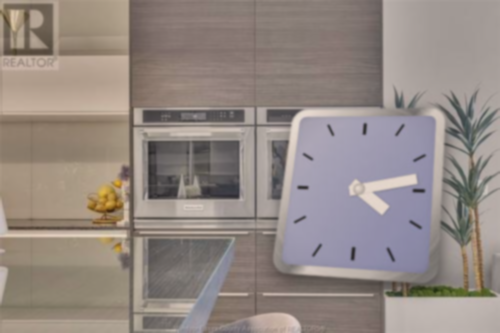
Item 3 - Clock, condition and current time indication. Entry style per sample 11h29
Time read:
4h13
